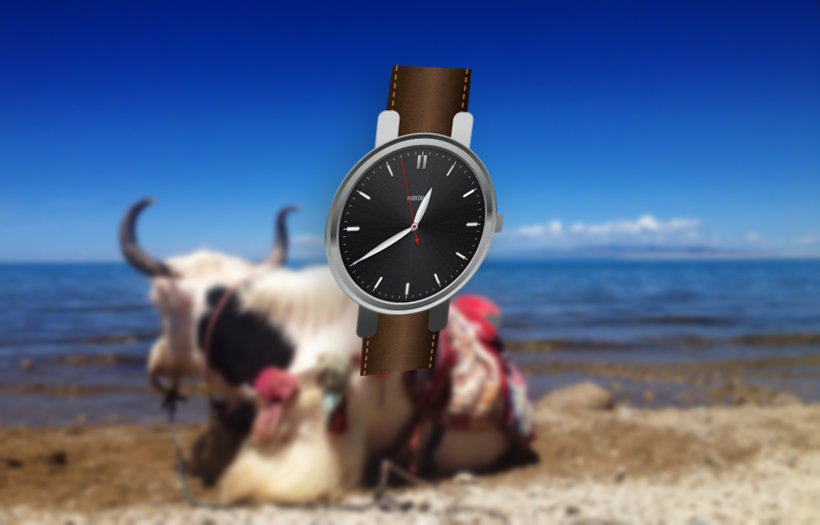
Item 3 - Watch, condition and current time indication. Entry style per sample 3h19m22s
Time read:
12h39m57s
